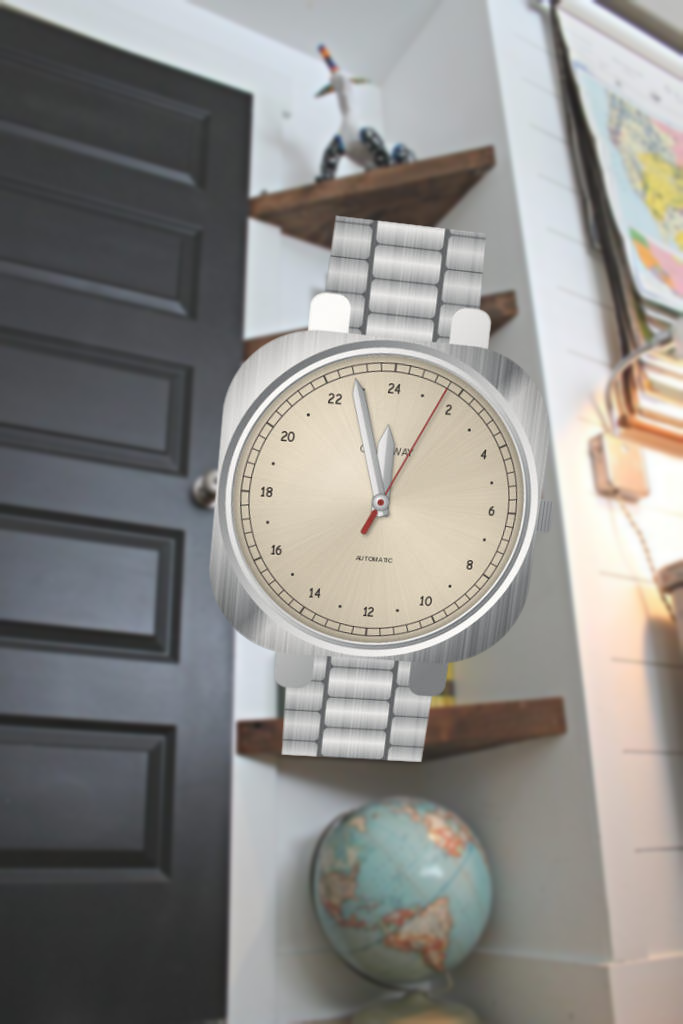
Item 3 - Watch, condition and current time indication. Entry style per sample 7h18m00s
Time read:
23h57m04s
